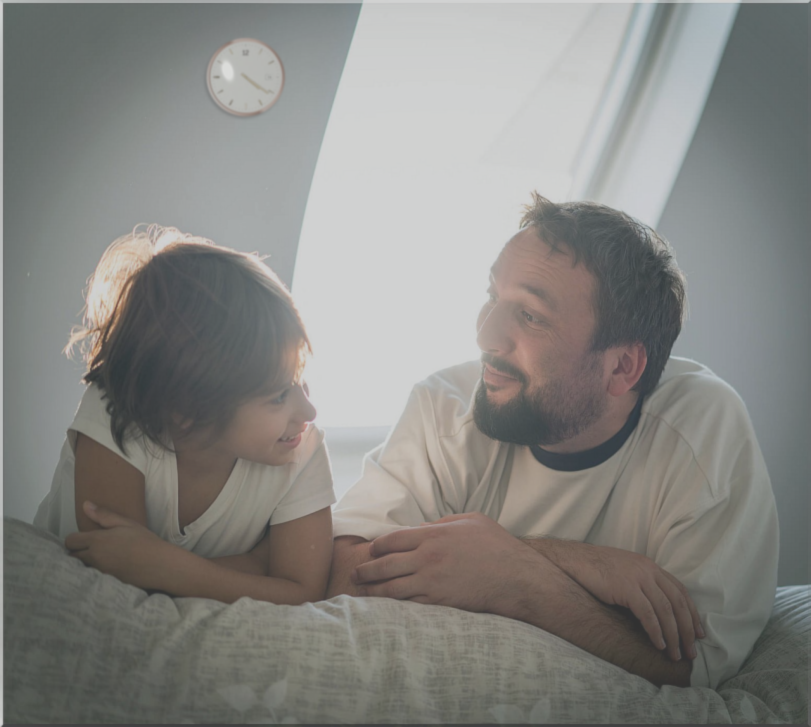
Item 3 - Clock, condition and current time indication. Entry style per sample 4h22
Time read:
4h21
